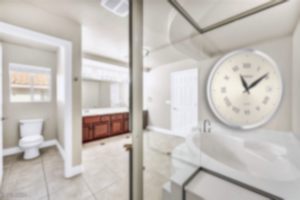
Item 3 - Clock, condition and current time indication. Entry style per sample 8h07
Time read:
11h09
